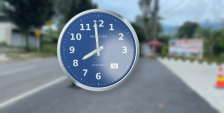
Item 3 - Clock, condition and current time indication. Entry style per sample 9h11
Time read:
7h59
